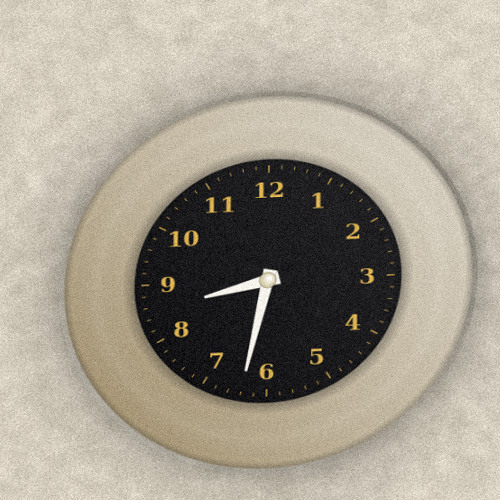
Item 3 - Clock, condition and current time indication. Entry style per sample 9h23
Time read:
8h32
